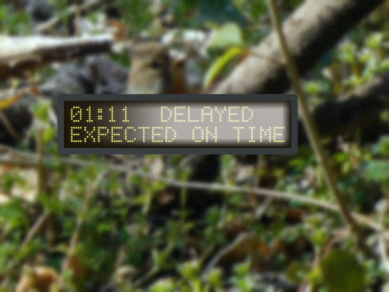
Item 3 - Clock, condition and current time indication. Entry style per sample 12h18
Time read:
1h11
